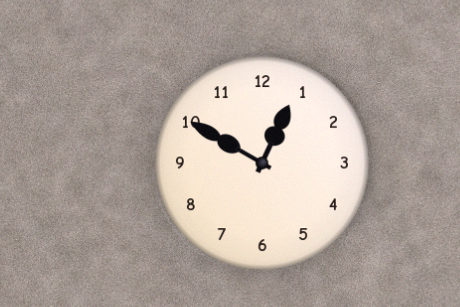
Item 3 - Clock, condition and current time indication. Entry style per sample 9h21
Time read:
12h50
